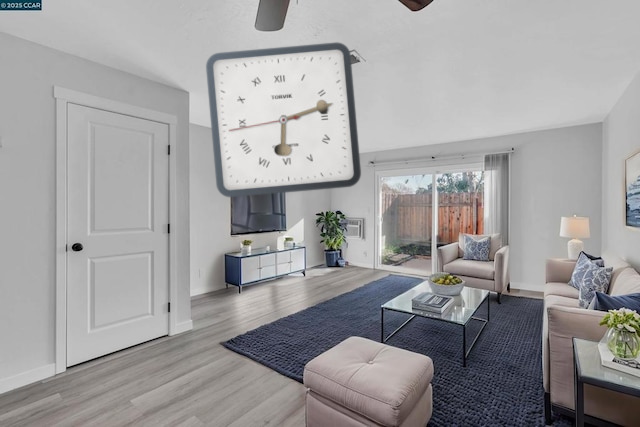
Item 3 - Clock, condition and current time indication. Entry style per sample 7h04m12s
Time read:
6h12m44s
